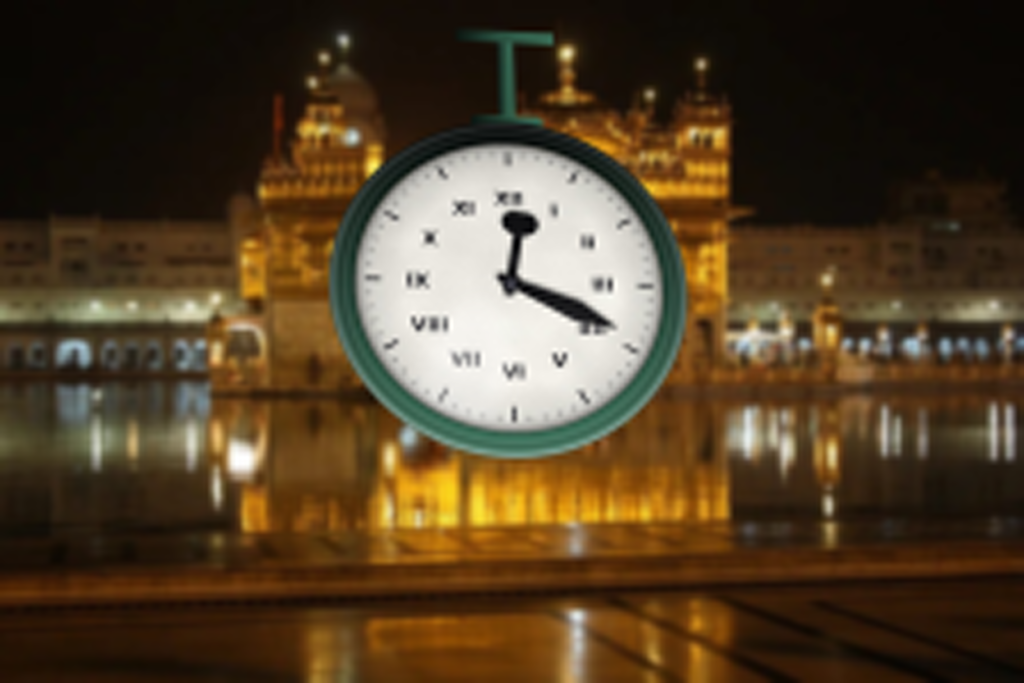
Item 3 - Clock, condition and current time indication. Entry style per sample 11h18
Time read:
12h19
